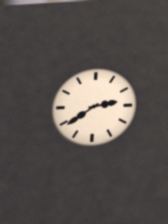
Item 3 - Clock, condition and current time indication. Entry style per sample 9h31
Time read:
2h39
